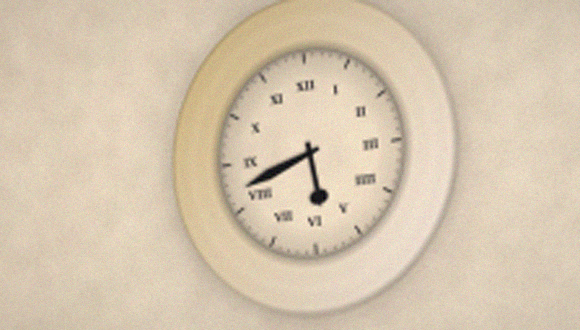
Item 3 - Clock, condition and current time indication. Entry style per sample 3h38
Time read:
5h42
